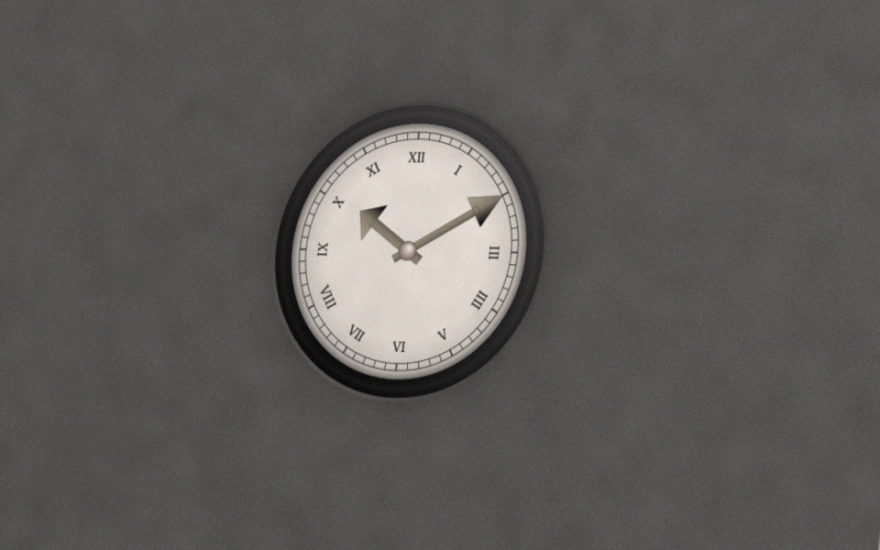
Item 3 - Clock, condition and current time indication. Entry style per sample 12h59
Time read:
10h10
